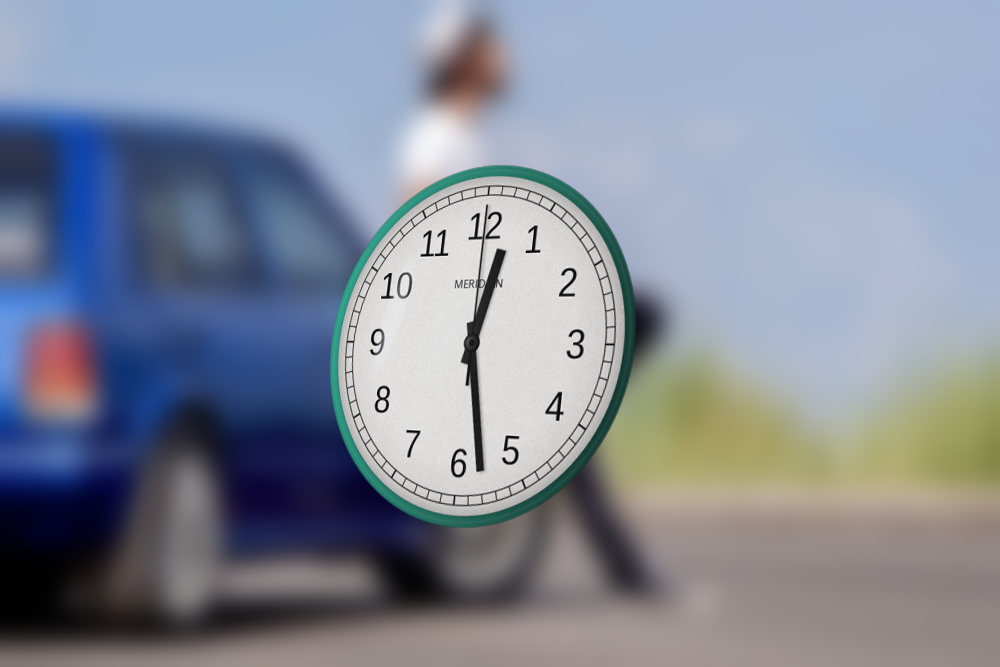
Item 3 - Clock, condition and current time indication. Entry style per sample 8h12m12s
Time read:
12h28m00s
